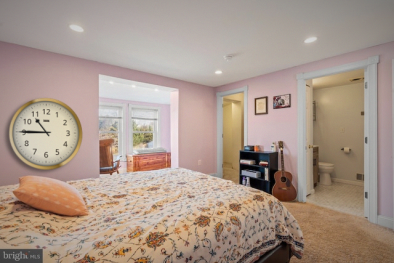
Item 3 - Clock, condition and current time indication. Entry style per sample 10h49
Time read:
10h45
